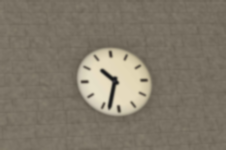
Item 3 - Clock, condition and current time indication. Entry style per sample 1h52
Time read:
10h33
